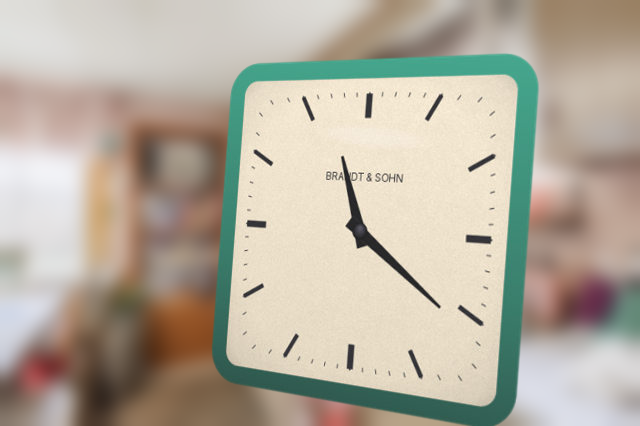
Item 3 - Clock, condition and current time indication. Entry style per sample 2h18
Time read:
11h21
